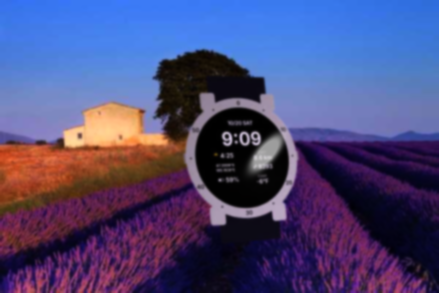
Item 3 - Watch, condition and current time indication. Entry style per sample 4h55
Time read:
9h09
